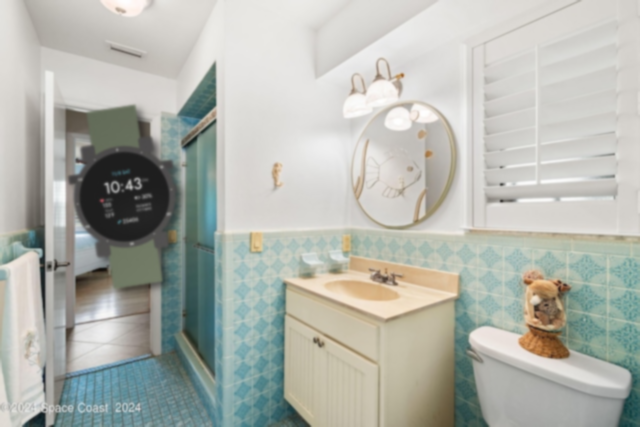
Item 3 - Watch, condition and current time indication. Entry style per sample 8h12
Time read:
10h43
